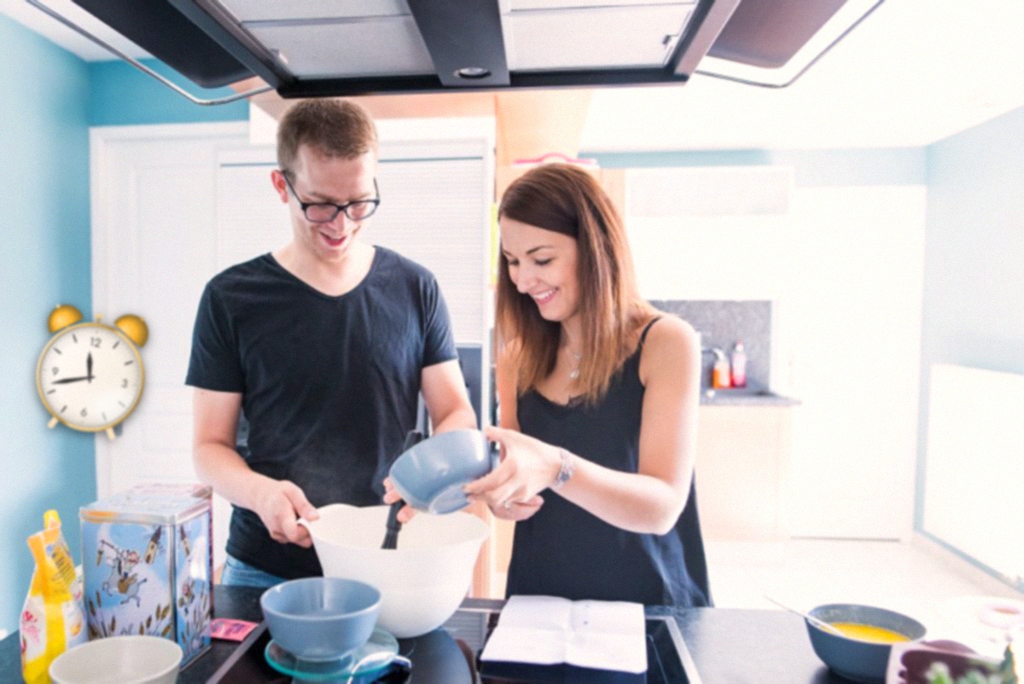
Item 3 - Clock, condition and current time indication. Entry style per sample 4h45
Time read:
11h42
